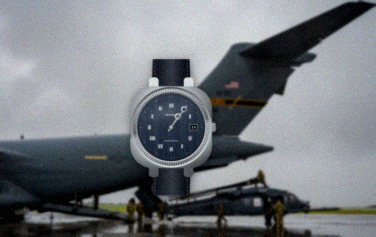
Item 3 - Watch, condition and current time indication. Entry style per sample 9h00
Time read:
1h06
